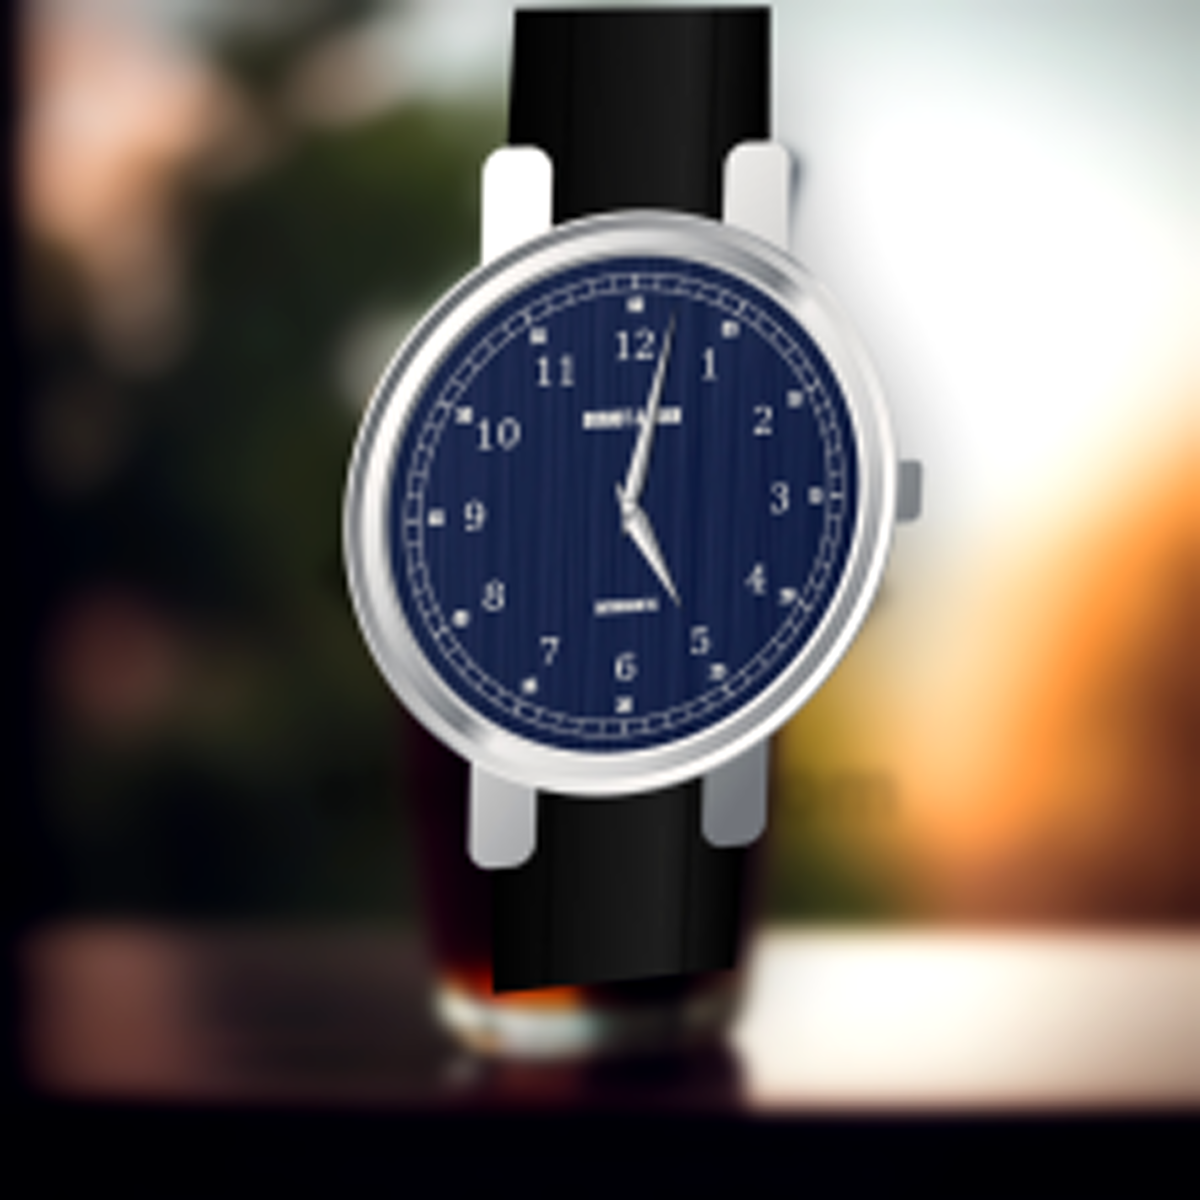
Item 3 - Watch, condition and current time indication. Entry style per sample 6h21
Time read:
5h02
